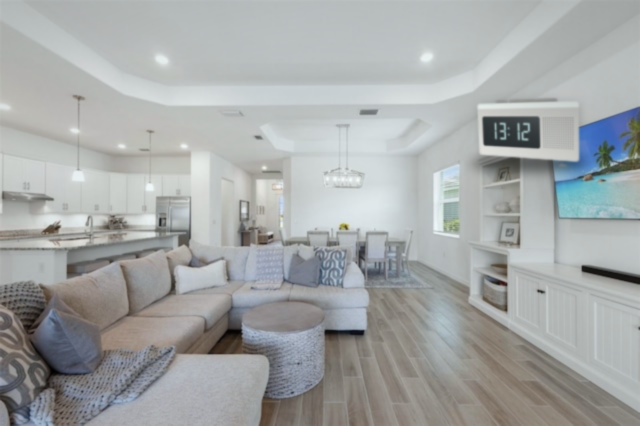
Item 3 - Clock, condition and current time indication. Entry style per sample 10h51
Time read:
13h12
